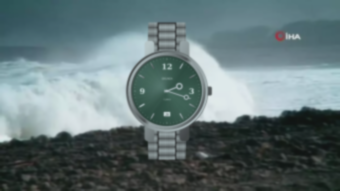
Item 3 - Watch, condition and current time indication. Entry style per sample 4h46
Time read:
2h18
